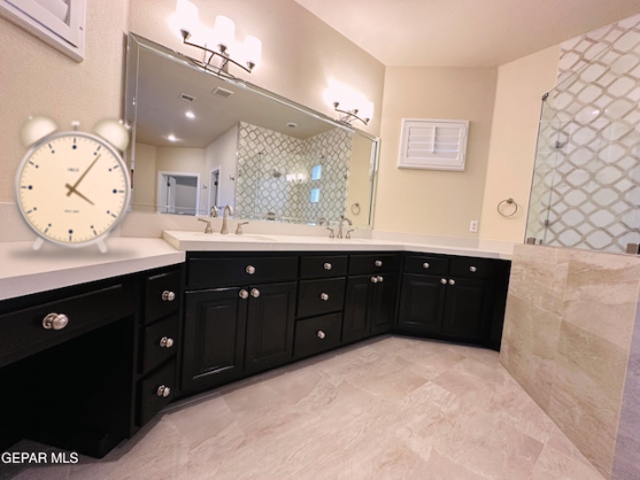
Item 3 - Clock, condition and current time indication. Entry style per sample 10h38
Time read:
4h06
